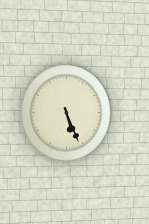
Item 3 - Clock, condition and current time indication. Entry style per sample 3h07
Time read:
5h26
